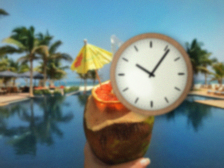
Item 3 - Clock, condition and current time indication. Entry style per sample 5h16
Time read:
10h06
